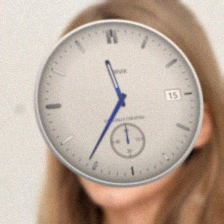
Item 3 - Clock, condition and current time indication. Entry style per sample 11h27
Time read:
11h36
